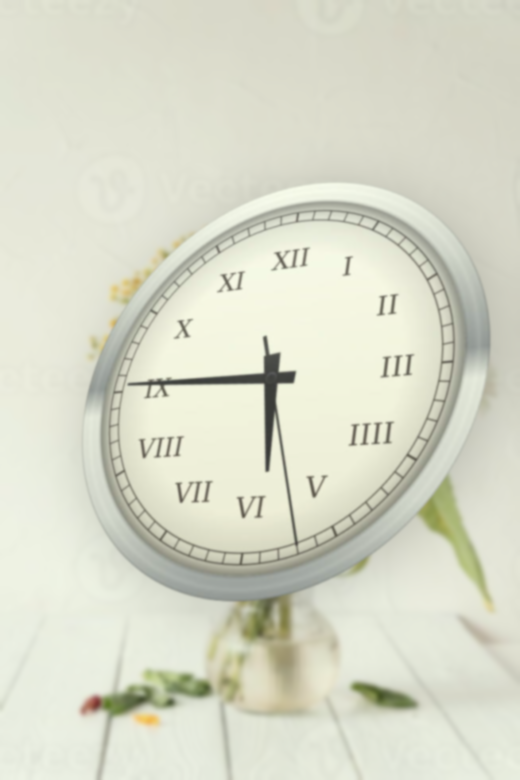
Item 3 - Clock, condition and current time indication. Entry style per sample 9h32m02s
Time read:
5h45m27s
